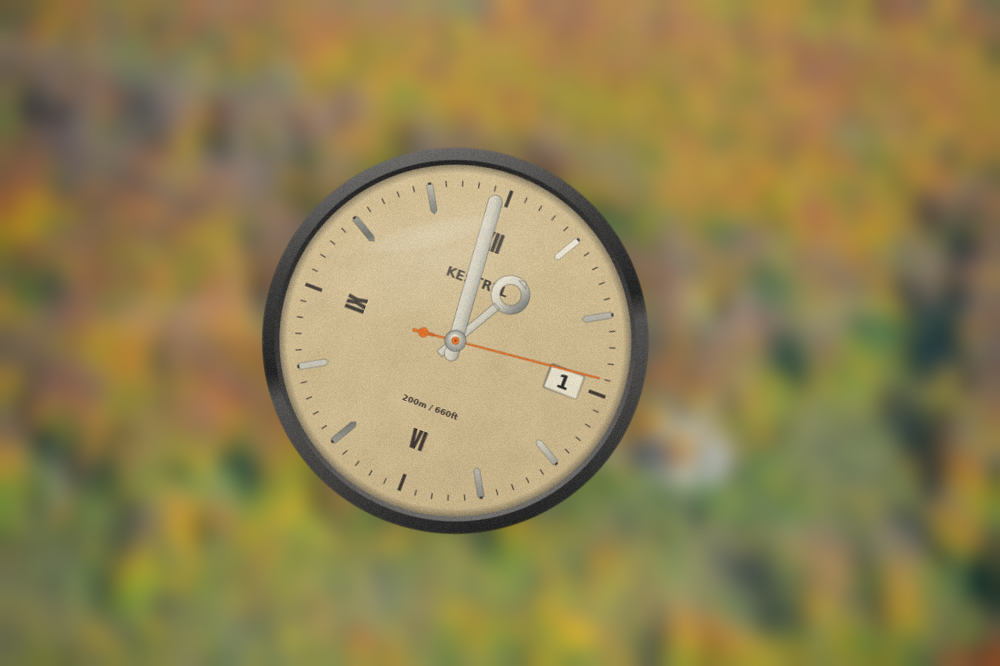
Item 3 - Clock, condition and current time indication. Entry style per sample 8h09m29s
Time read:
12h59m14s
